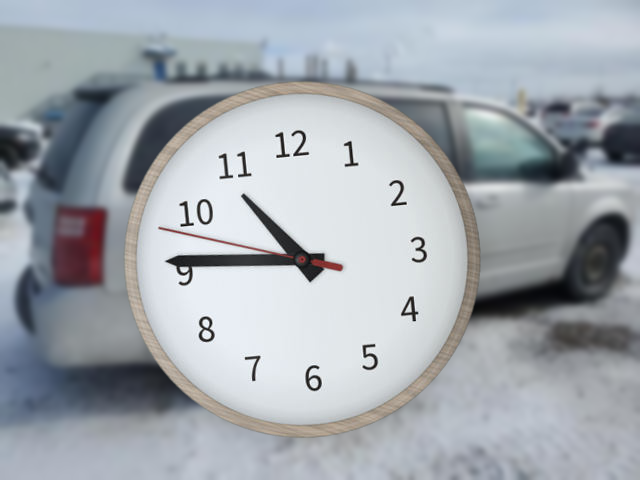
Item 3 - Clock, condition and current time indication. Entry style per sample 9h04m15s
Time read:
10h45m48s
